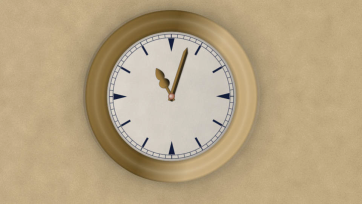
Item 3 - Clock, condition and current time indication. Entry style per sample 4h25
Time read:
11h03
